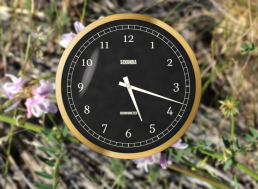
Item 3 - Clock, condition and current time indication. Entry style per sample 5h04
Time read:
5h18
